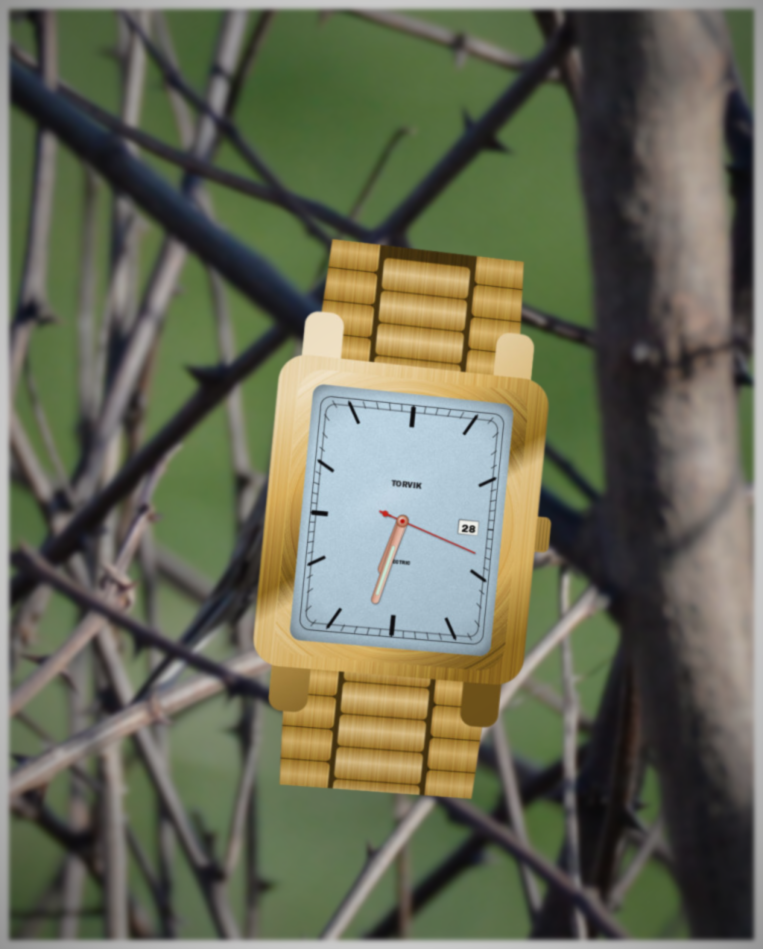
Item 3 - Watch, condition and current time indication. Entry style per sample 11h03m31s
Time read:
6h32m18s
